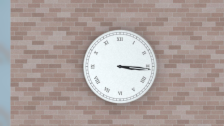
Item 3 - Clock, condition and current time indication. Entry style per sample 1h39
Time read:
3h16
